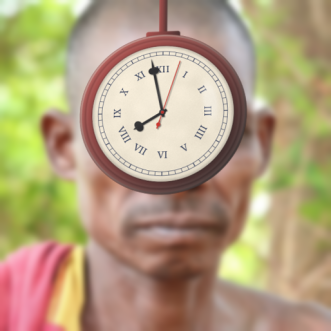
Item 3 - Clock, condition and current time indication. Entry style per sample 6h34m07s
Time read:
7h58m03s
